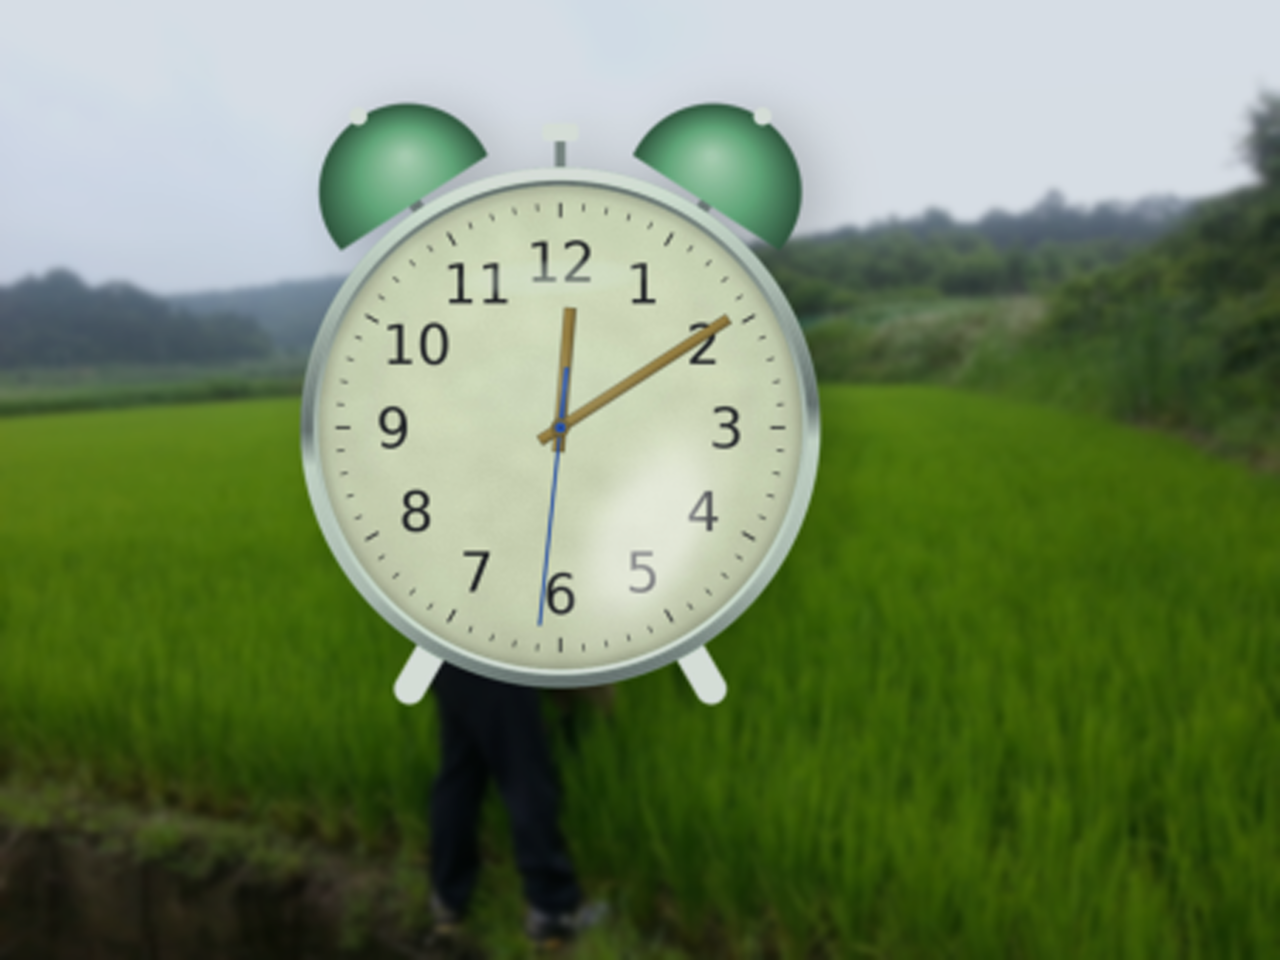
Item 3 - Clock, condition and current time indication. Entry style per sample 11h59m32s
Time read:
12h09m31s
